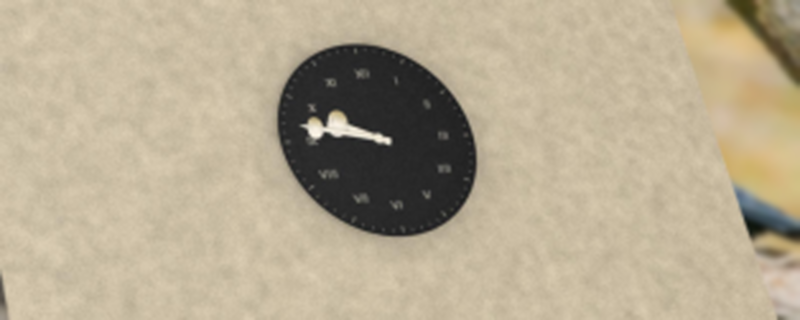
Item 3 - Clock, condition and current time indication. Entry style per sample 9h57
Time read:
9h47
